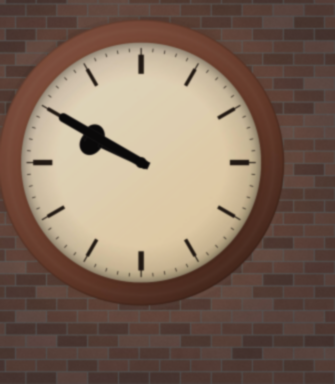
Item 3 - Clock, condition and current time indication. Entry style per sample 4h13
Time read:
9h50
